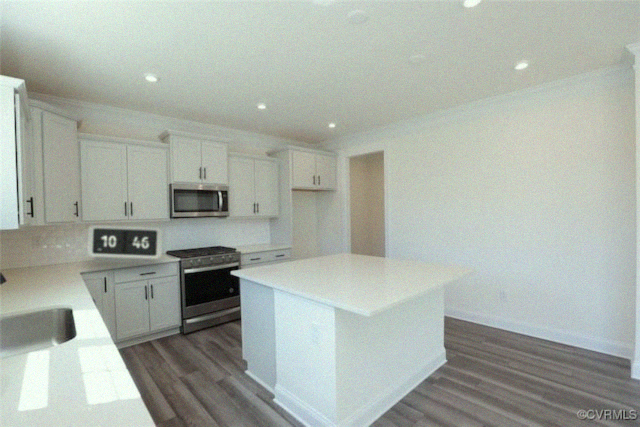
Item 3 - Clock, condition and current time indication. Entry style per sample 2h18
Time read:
10h46
